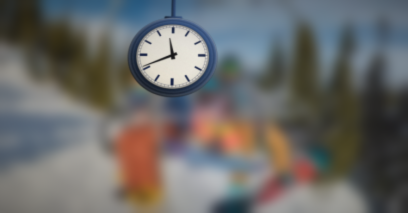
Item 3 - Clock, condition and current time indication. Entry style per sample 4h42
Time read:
11h41
